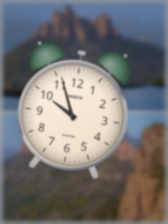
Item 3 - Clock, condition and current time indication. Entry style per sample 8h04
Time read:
9h56
